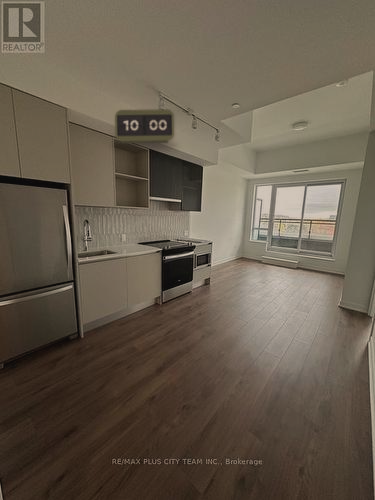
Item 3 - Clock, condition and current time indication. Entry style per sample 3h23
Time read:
10h00
